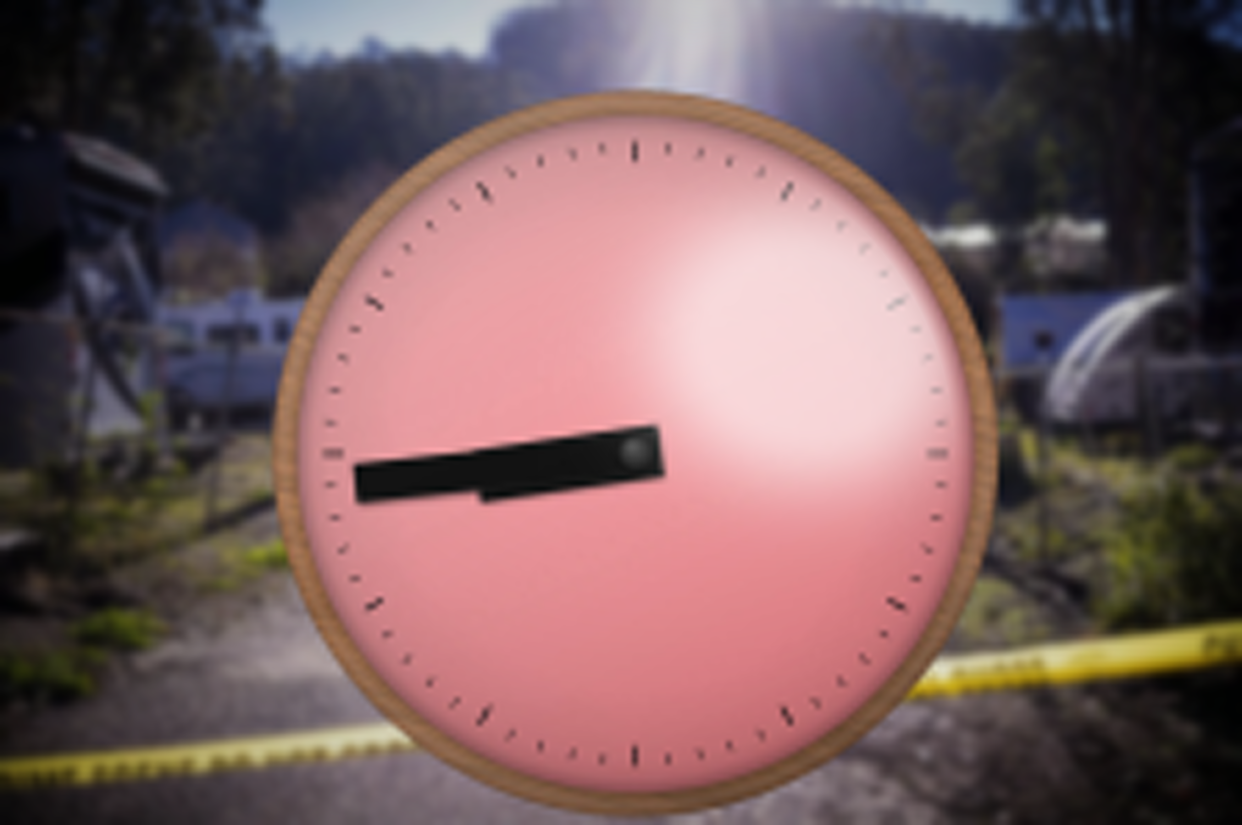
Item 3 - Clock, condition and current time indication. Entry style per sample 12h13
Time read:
8h44
